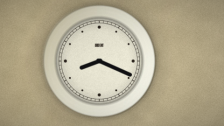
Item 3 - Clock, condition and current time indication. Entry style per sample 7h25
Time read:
8h19
